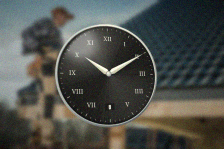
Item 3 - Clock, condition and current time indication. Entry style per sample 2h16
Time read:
10h10
